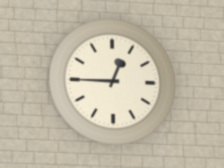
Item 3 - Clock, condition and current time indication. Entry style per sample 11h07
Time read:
12h45
